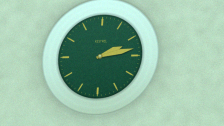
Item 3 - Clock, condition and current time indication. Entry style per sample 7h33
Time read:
2h13
